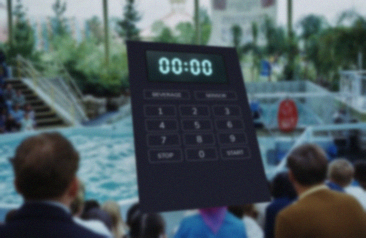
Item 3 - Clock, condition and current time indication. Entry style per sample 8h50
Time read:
0h00
